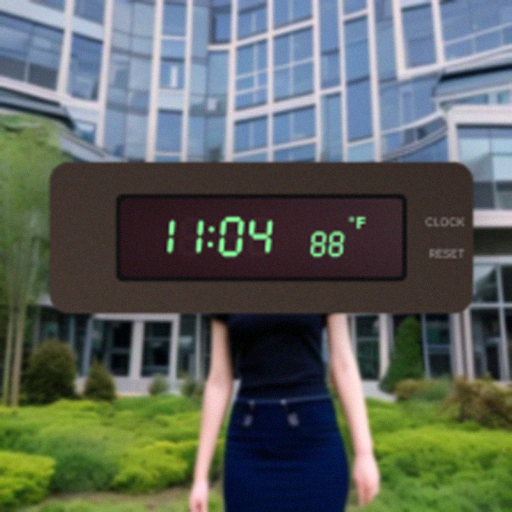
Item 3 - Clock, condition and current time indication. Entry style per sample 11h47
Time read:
11h04
